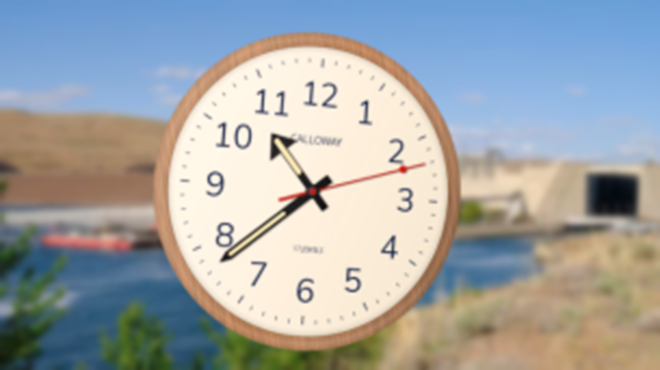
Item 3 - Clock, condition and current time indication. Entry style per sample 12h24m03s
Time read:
10h38m12s
